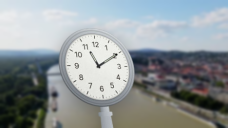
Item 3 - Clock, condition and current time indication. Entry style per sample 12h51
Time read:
11h10
